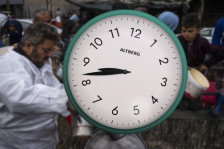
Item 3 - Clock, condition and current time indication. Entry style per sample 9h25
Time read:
8h42
